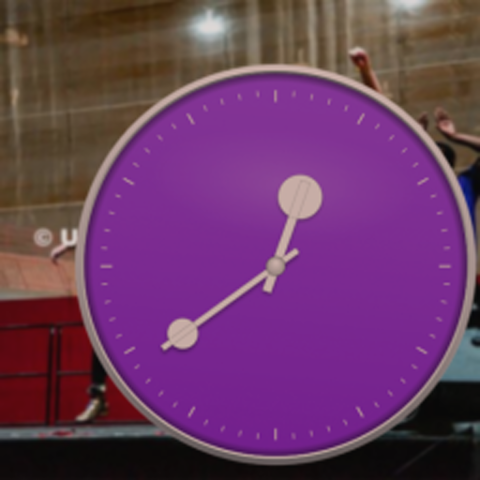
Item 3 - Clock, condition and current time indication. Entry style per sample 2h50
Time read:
12h39
